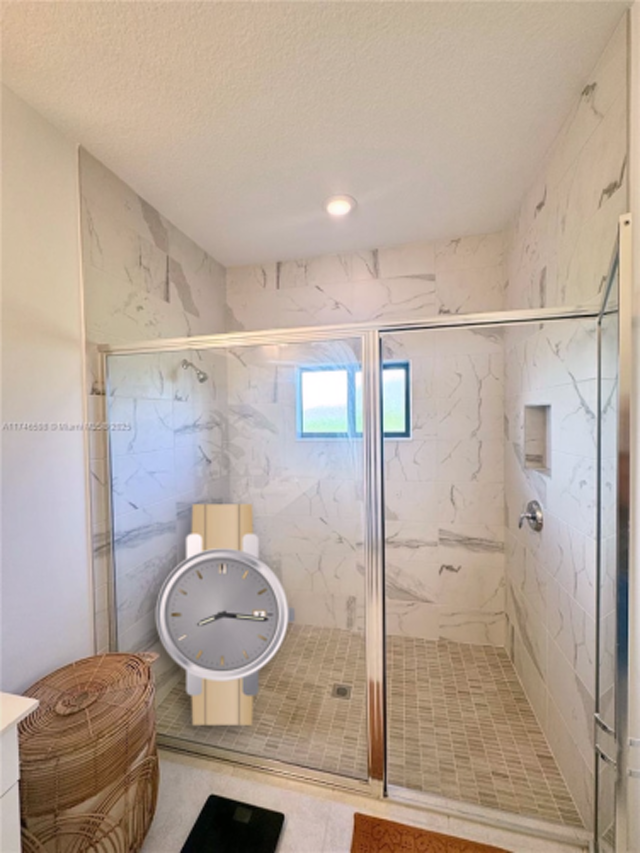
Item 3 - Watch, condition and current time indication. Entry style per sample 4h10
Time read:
8h16
